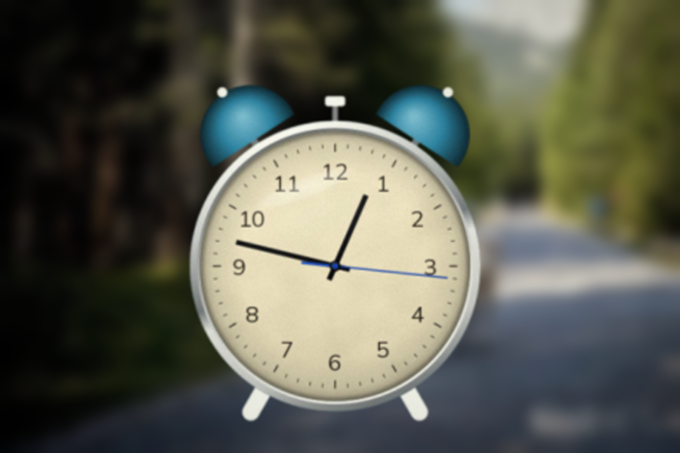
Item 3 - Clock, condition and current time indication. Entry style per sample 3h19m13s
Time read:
12h47m16s
